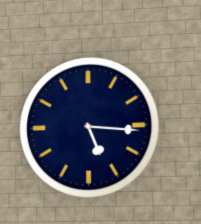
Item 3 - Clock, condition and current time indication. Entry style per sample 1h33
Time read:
5h16
